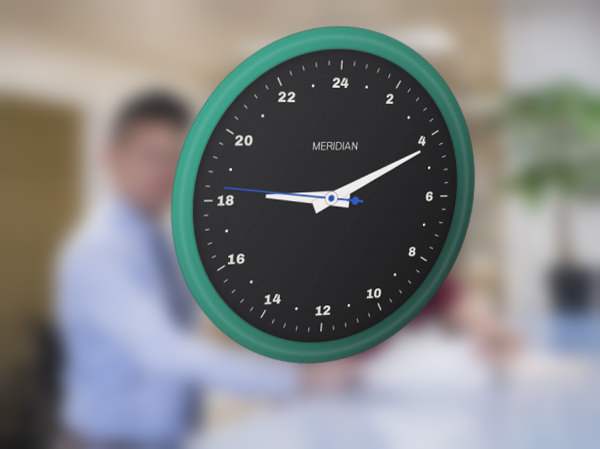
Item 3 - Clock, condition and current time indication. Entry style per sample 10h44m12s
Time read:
18h10m46s
